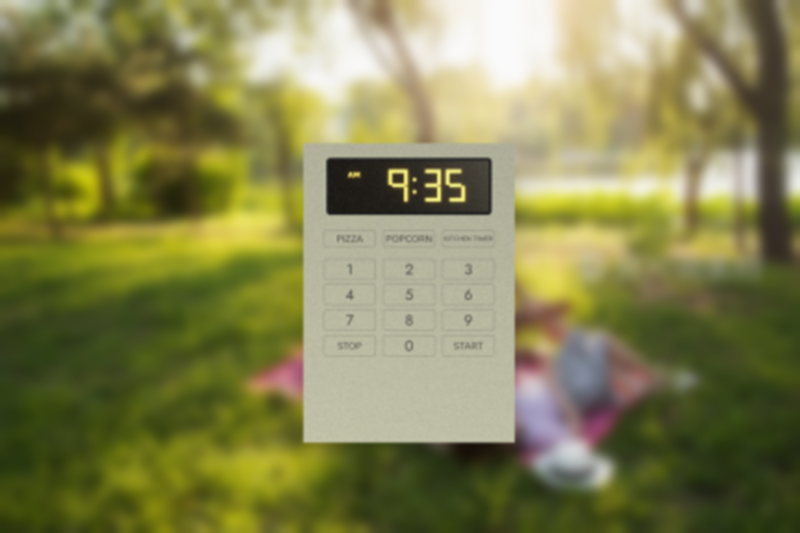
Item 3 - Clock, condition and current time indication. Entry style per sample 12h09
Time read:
9h35
